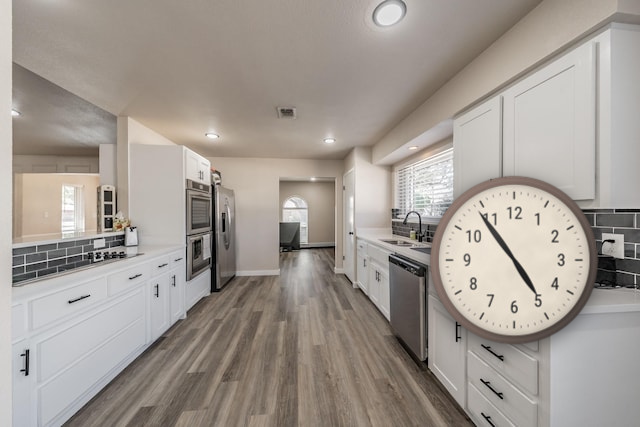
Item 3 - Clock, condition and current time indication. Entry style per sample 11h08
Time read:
4h54
